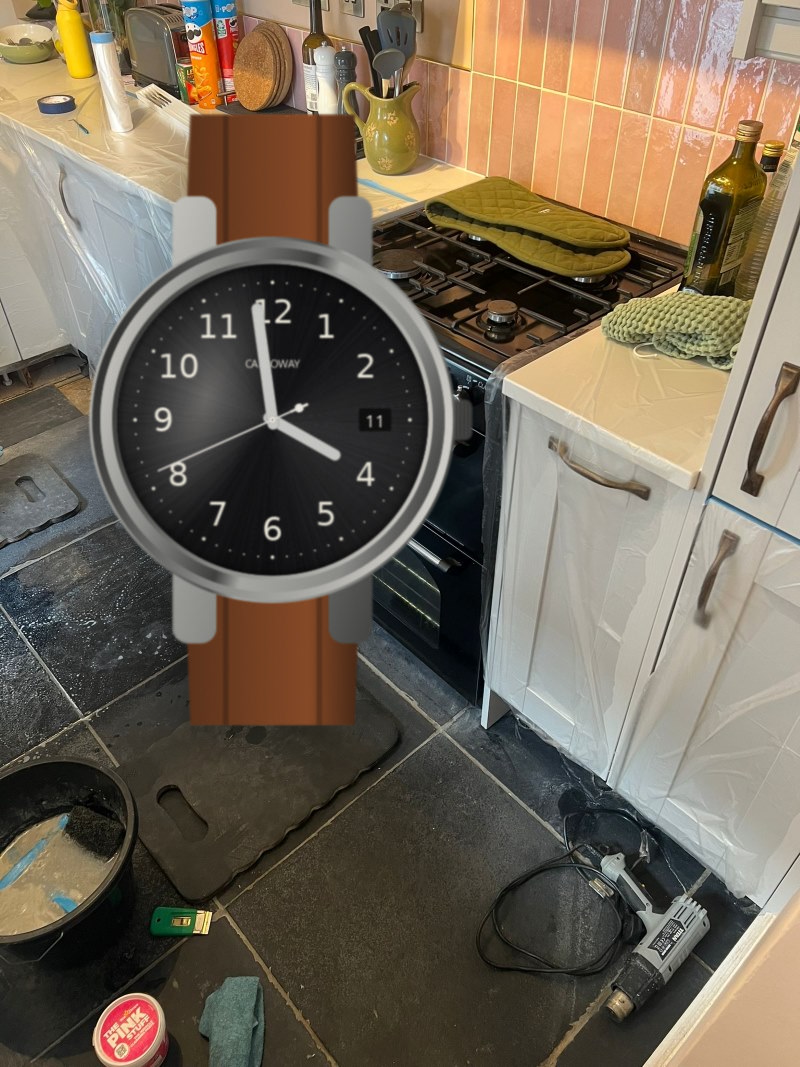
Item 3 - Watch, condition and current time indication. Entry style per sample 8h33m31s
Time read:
3h58m41s
